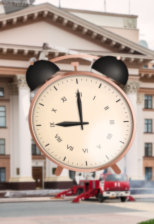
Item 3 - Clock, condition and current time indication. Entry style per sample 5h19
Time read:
9h00
